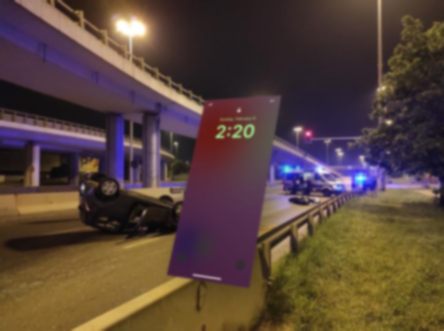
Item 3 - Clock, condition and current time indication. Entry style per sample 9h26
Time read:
2h20
